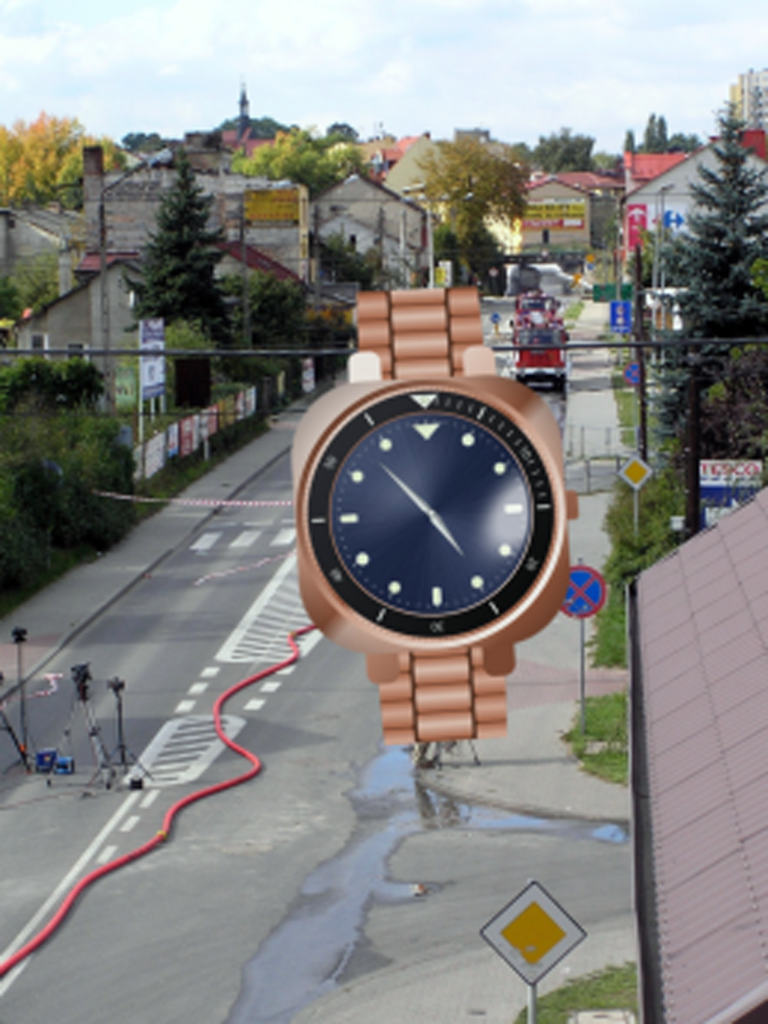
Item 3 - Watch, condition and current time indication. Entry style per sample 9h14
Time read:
4h53
